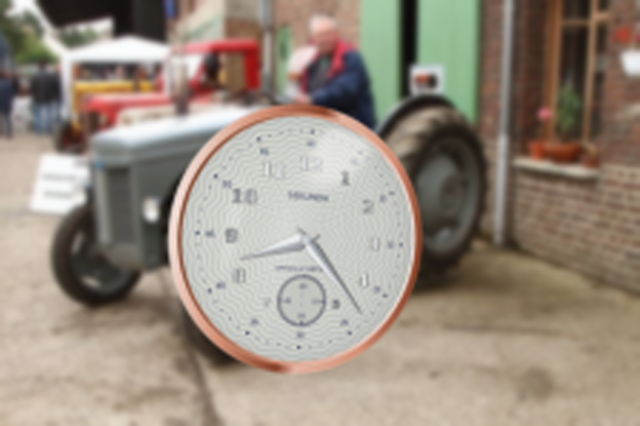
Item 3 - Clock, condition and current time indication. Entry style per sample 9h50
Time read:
8h23
